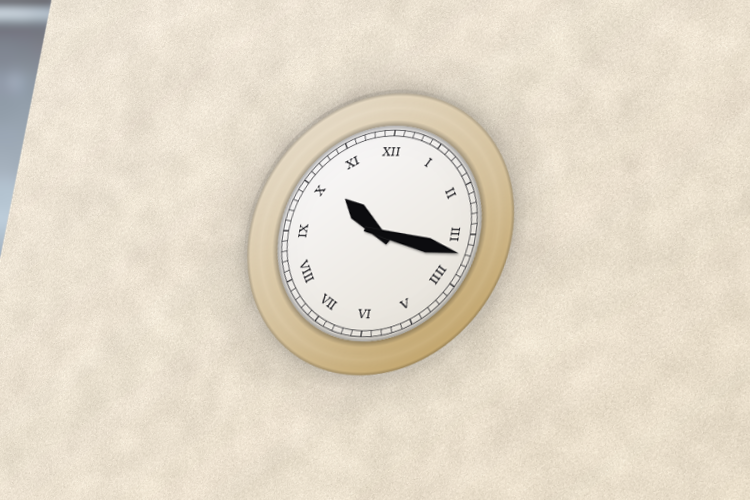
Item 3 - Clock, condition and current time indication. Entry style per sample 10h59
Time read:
10h17
